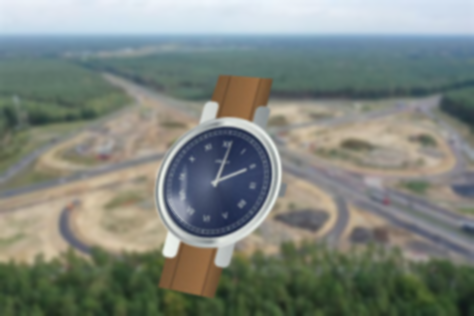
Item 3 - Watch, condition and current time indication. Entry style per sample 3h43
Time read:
2h01
